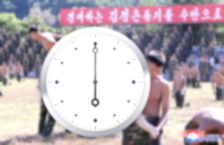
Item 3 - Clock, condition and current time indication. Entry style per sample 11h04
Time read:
6h00
